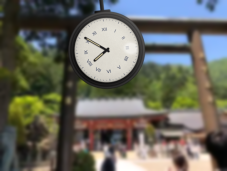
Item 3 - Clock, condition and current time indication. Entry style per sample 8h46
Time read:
7h51
